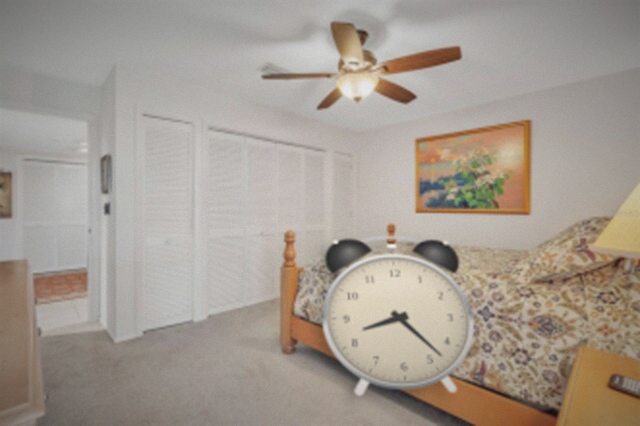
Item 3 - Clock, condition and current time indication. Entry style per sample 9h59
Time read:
8h23
